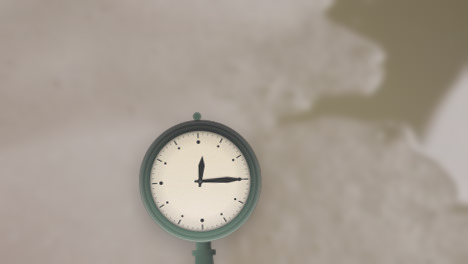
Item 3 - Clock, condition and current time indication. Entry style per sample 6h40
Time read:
12h15
